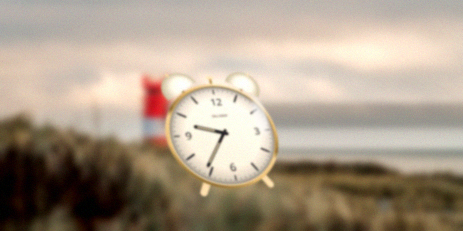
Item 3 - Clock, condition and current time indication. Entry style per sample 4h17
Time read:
9h36
